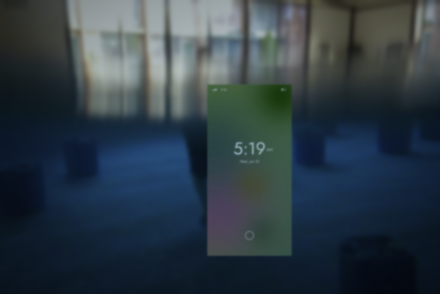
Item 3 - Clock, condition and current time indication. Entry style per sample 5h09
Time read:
5h19
